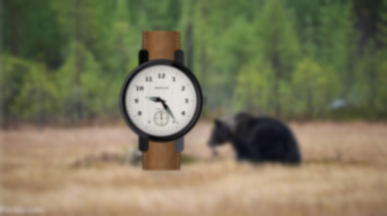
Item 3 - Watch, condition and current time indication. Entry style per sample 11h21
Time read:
9h24
